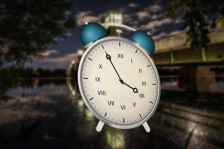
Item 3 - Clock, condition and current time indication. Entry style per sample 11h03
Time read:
3h55
